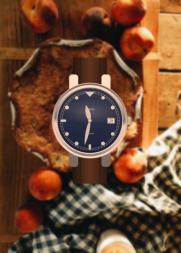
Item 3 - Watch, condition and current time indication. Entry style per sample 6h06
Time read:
11h32
